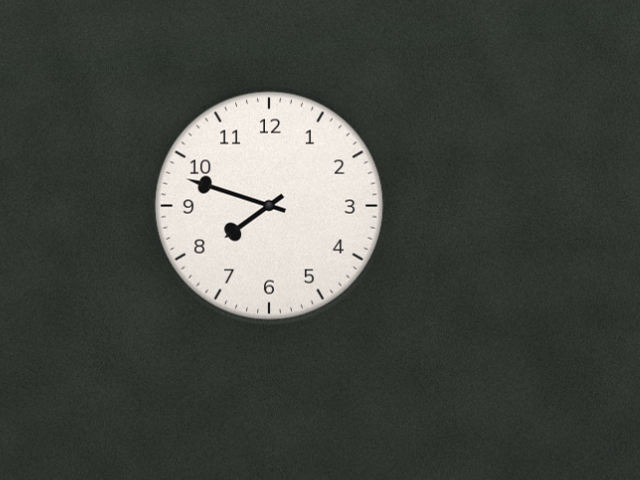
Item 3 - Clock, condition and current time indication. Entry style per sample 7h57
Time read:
7h48
